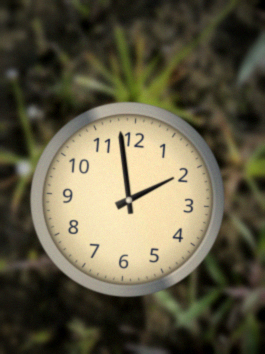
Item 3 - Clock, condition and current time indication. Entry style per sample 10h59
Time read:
1h58
